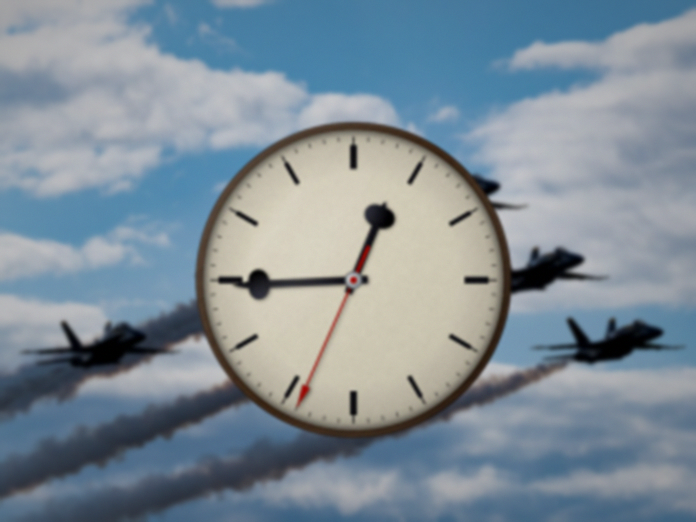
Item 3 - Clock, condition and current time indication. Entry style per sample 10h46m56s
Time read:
12h44m34s
